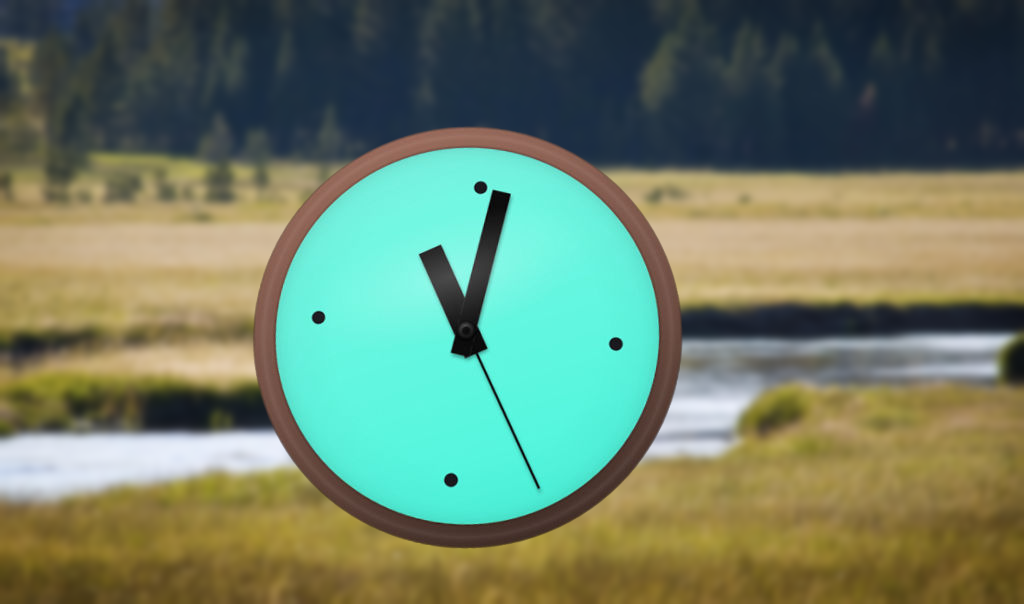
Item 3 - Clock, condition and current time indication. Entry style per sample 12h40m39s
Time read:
11h01m25s
